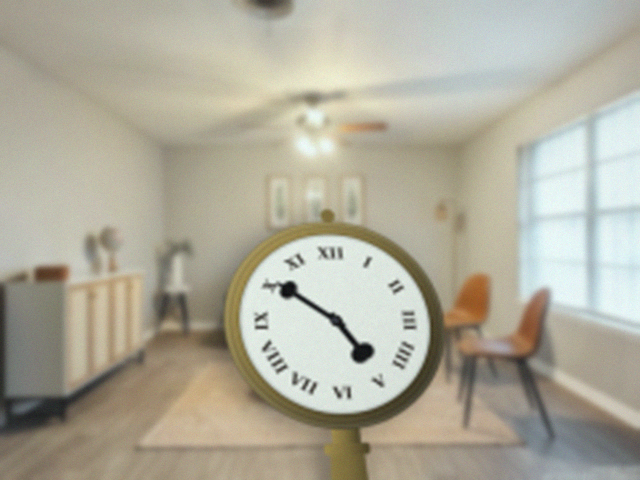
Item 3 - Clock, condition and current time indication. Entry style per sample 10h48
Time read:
4h51
